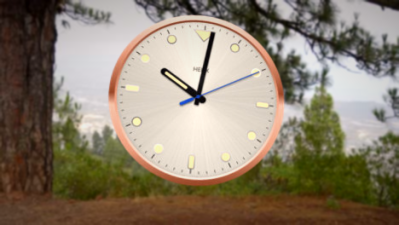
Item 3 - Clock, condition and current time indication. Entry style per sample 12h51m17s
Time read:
10h01m10s
